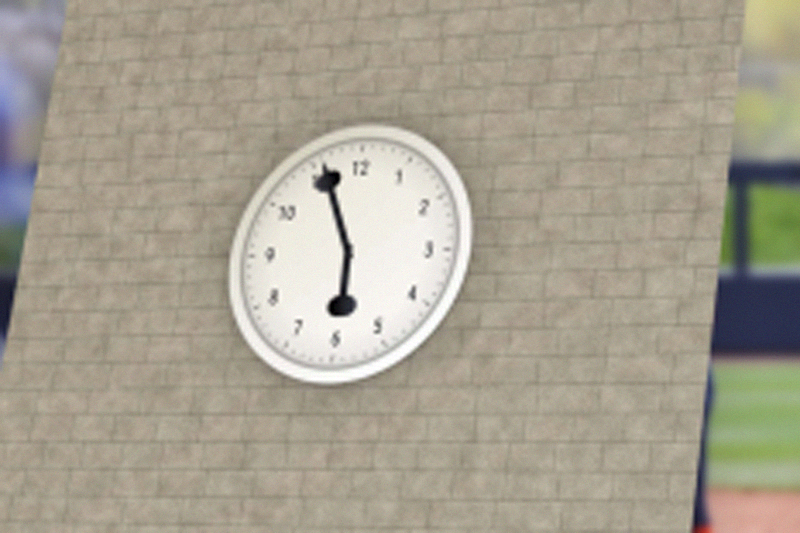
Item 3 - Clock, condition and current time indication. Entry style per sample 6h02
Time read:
5h56
